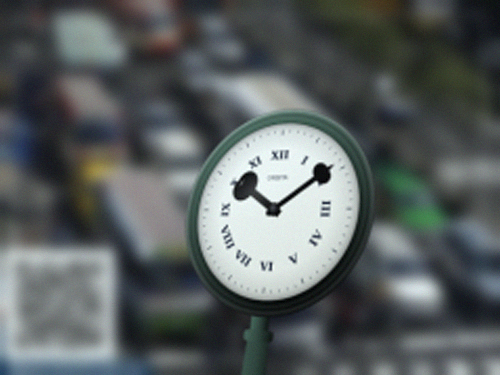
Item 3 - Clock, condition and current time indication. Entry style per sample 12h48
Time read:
10h09
